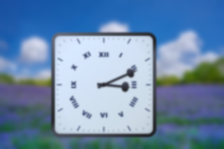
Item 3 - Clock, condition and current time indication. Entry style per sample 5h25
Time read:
3h11
